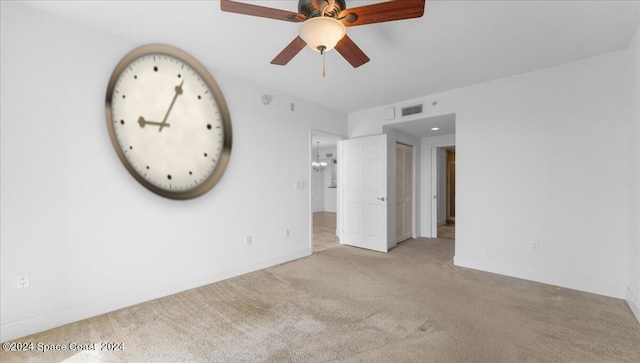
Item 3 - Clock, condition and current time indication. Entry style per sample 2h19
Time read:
9h06
